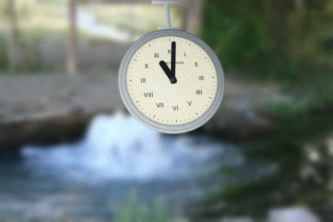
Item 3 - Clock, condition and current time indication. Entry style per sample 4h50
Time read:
11h01
